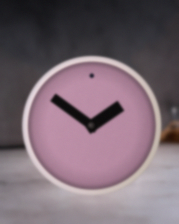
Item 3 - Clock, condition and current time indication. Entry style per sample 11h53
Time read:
1h51
